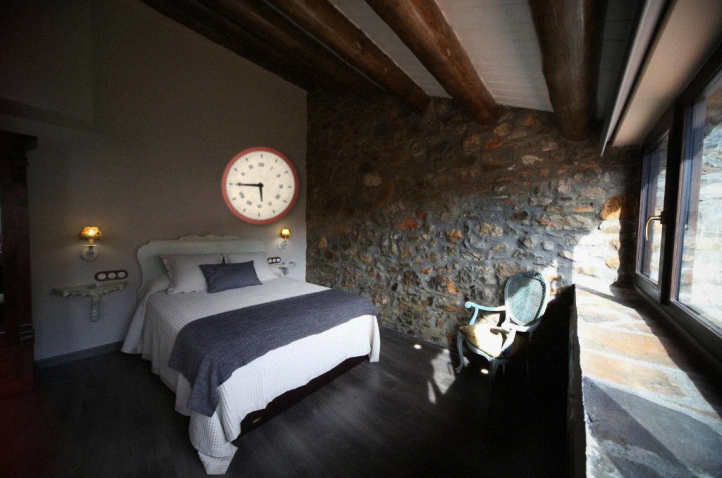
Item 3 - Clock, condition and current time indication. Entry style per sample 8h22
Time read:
5h45
